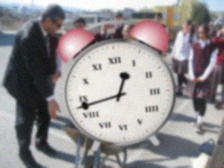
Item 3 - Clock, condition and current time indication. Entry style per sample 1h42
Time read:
12h43
